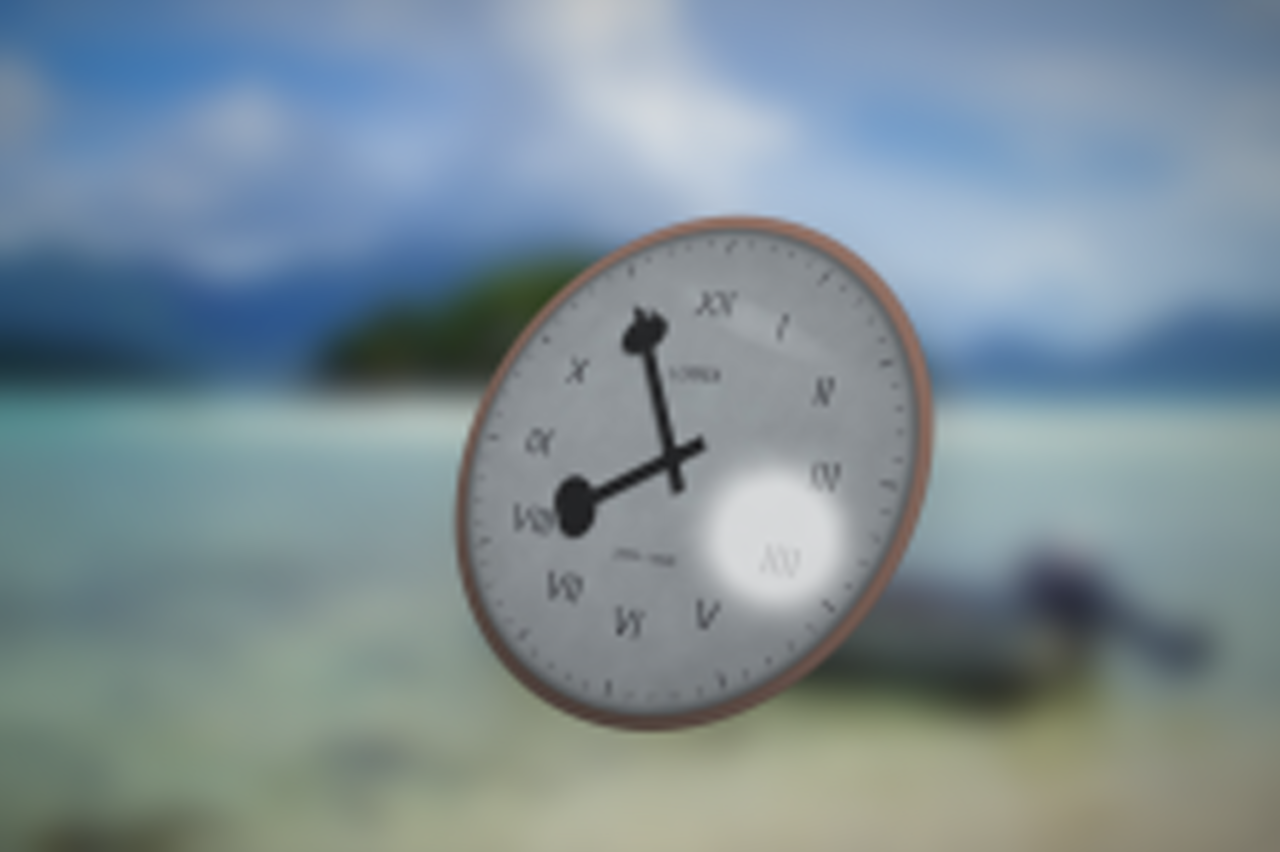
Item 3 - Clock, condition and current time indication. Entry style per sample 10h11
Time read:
7h55
